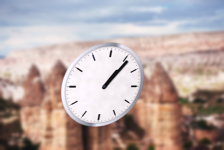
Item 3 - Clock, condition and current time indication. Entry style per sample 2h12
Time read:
1h06
